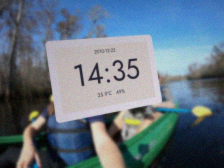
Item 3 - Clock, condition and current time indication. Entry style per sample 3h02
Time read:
14h35
